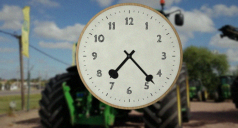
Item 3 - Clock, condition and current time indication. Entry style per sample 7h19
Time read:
7h23
